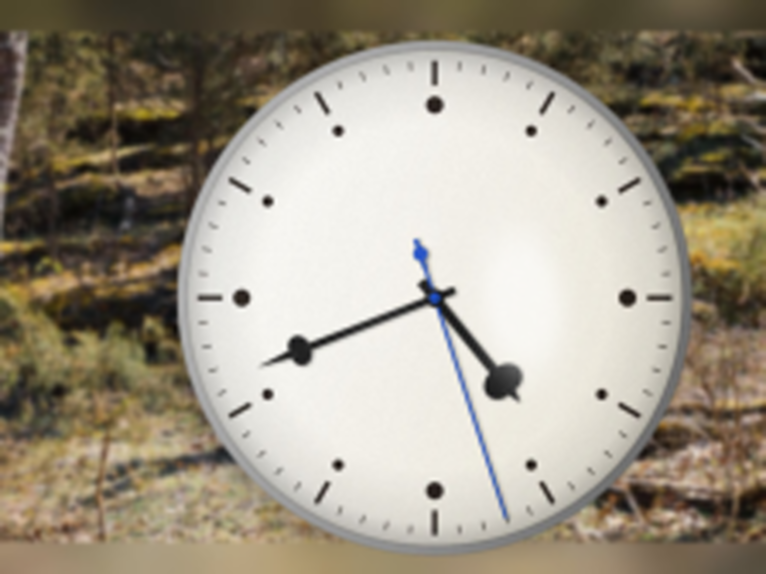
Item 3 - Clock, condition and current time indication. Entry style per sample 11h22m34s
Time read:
4h41m27s
